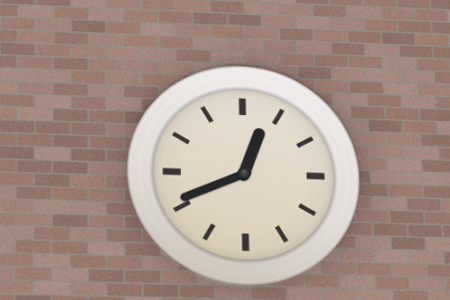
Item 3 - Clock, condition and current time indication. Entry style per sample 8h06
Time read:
12h41
